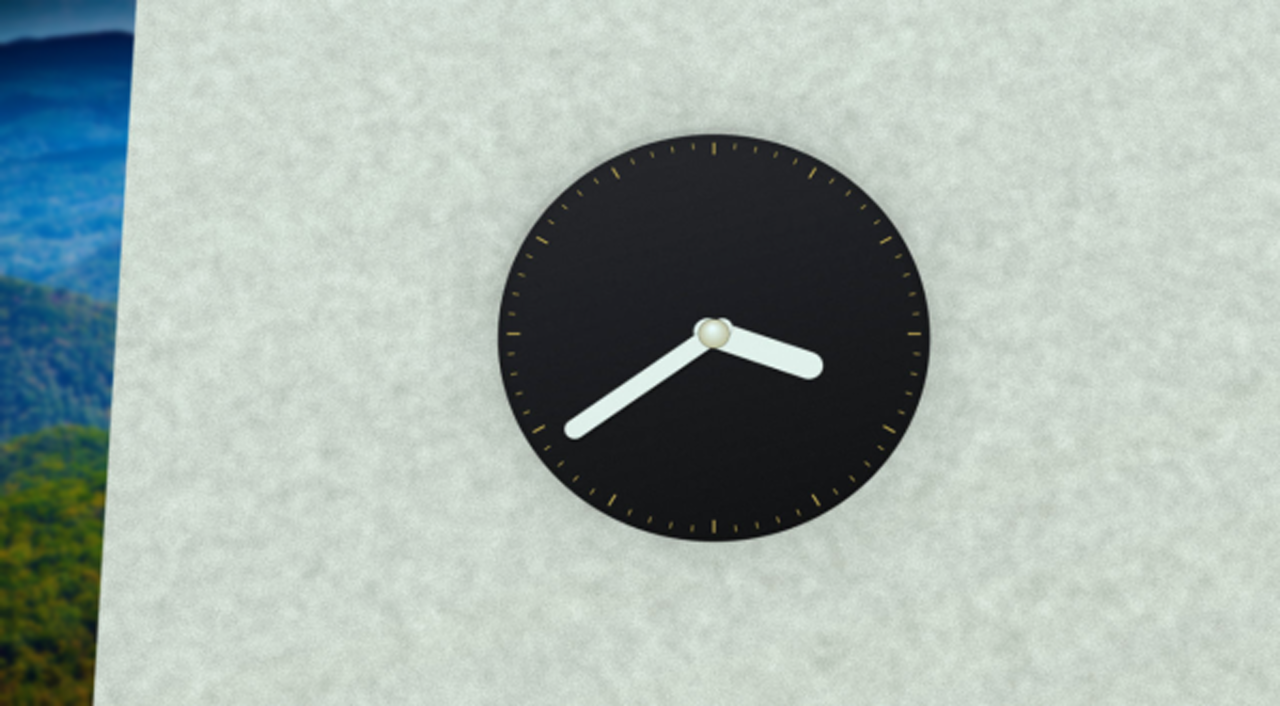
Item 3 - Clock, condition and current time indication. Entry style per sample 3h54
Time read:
3h39
